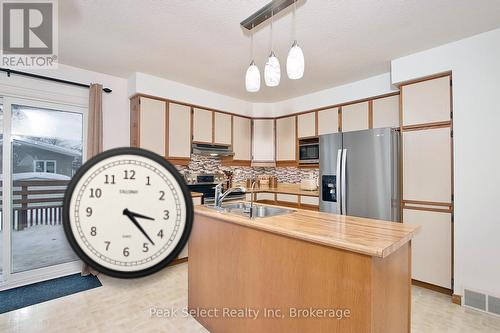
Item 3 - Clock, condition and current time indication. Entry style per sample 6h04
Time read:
3h23
